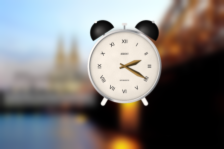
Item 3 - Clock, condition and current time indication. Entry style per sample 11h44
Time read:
2h20
